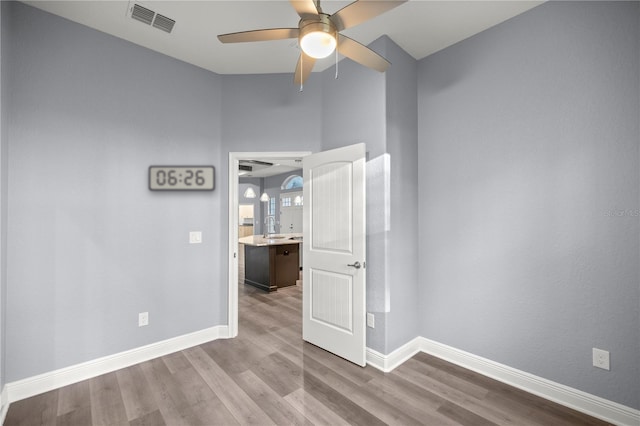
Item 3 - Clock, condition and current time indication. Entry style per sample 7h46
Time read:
6h26
